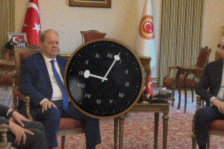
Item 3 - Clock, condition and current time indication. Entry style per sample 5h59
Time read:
9h03
